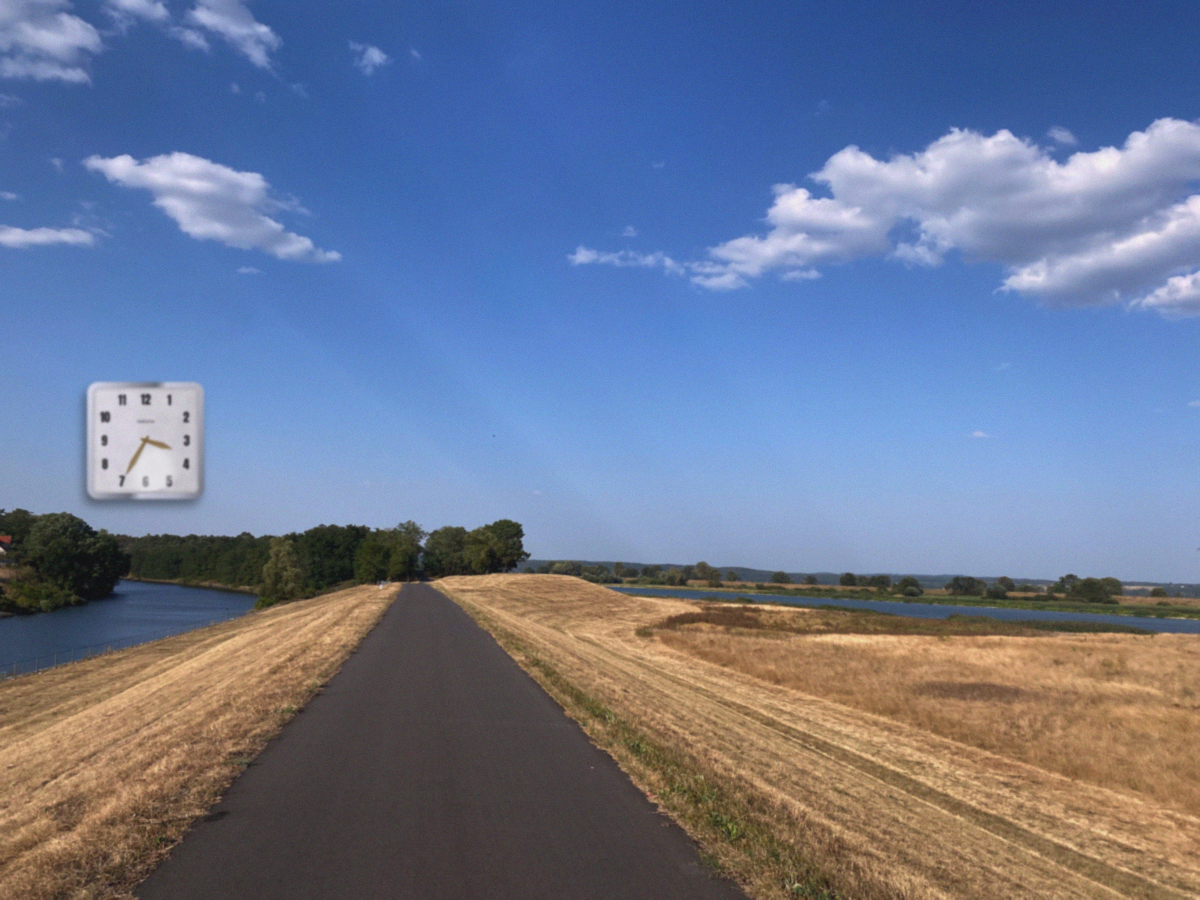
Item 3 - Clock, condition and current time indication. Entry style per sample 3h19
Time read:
3h35
